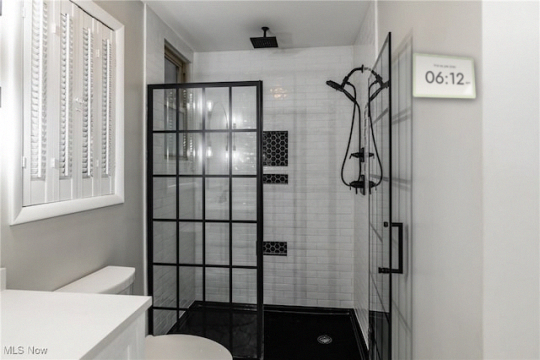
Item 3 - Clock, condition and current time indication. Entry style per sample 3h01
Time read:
6h12
